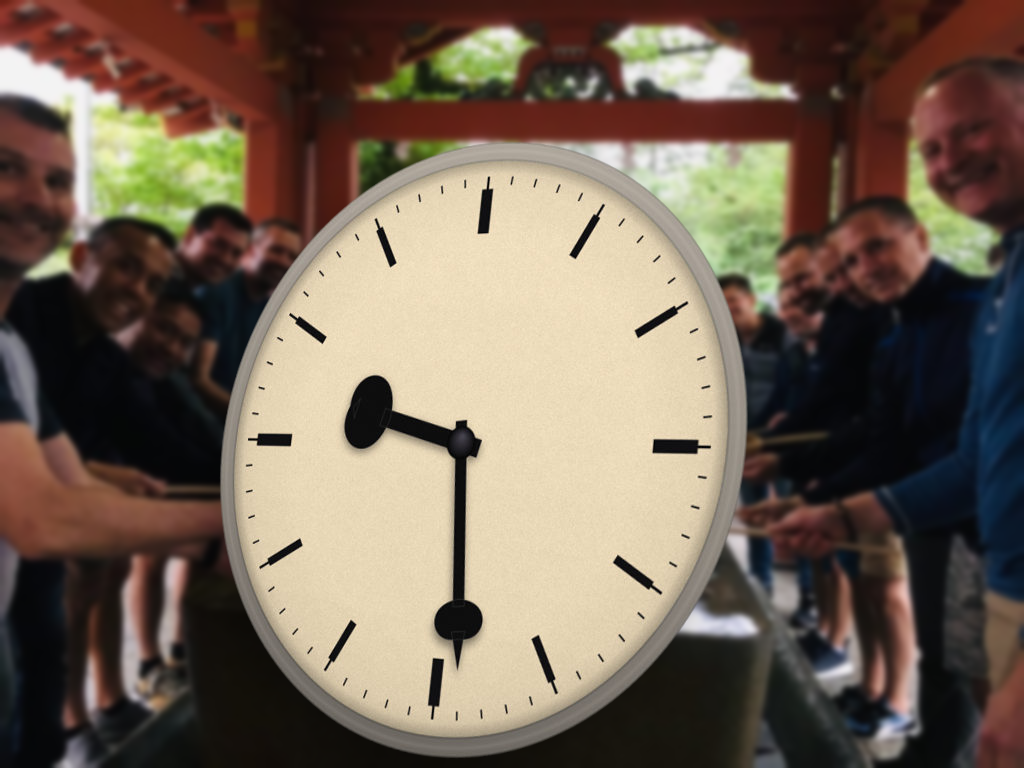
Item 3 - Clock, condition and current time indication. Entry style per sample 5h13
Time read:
9h29
